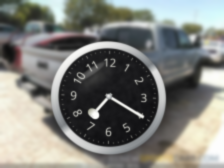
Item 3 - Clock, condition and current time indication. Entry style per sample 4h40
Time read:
7h20
